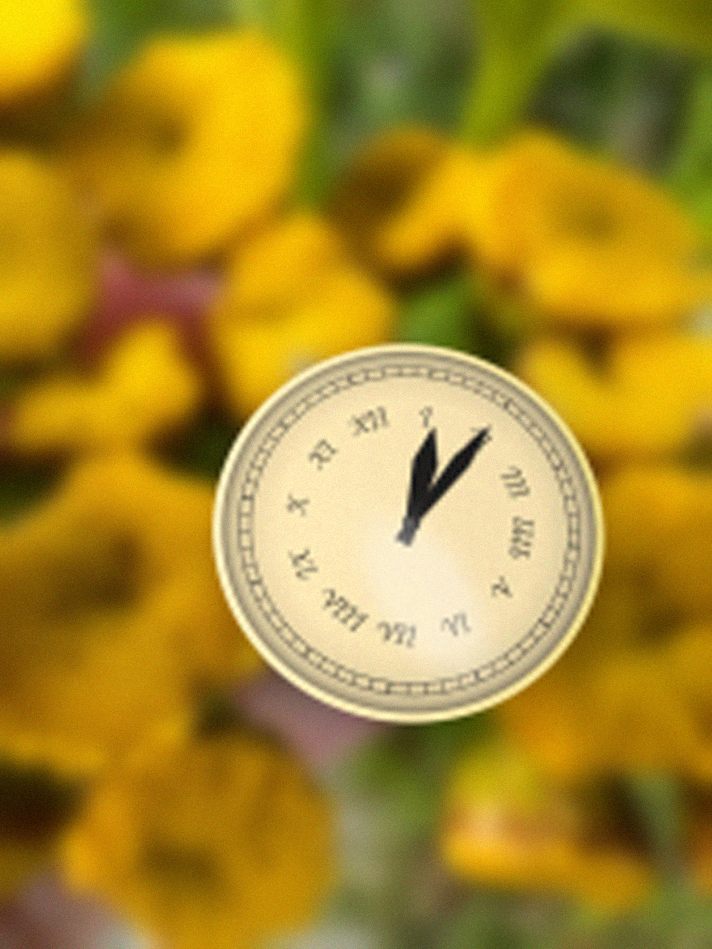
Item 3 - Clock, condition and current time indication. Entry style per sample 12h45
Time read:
1h10
